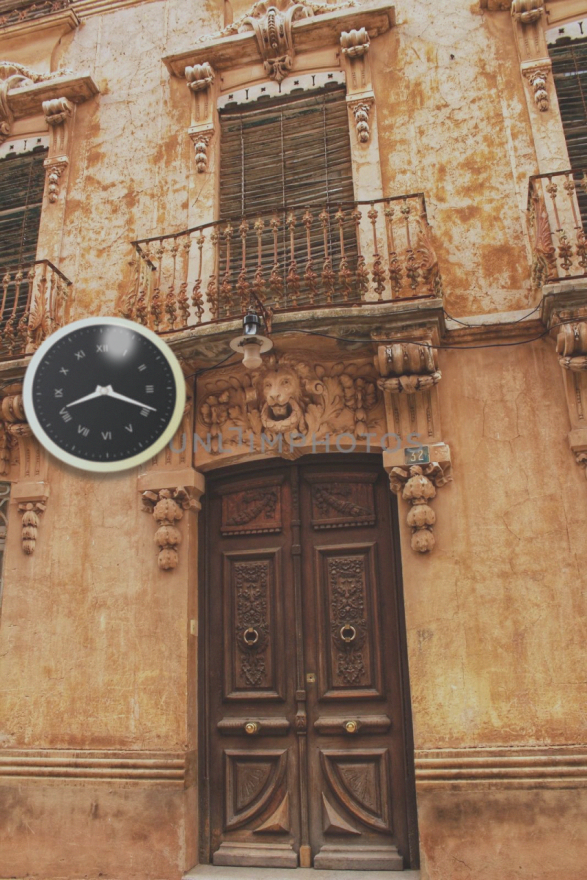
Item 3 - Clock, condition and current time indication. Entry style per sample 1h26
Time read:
8h19
